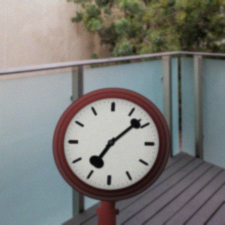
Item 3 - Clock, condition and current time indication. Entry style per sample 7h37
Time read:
7h08
